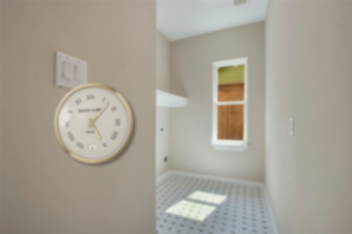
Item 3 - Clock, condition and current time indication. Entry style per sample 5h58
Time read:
5h07
